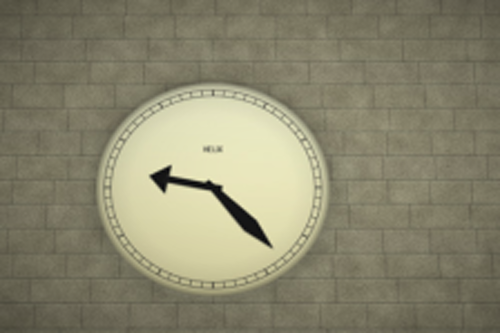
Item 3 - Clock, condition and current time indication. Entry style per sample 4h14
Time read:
9h23
